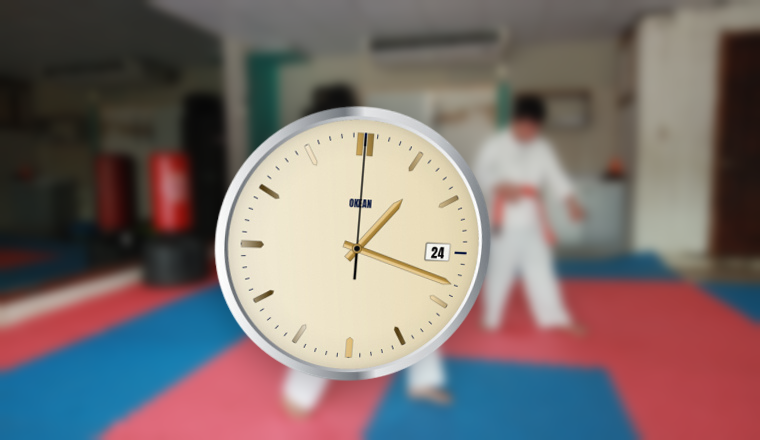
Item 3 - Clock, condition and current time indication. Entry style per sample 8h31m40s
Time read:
1h18m00s
